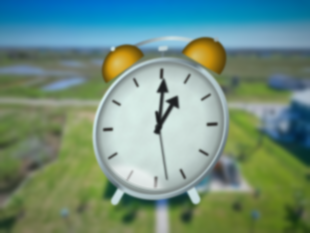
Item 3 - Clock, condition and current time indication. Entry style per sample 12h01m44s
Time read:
1h00m28s
